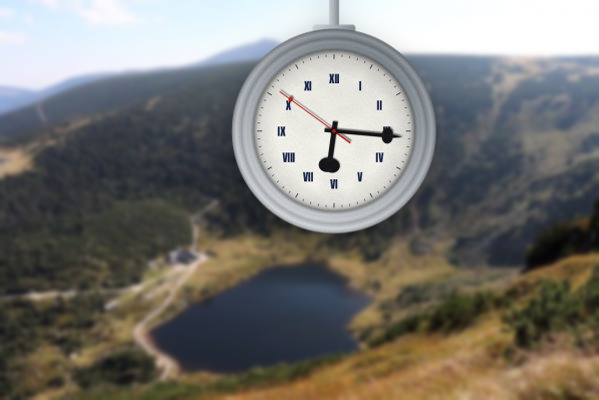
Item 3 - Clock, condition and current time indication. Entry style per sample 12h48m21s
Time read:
6h15m51s
